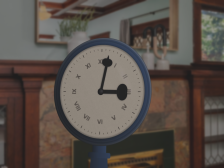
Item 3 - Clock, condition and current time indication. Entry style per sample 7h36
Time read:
3h02
